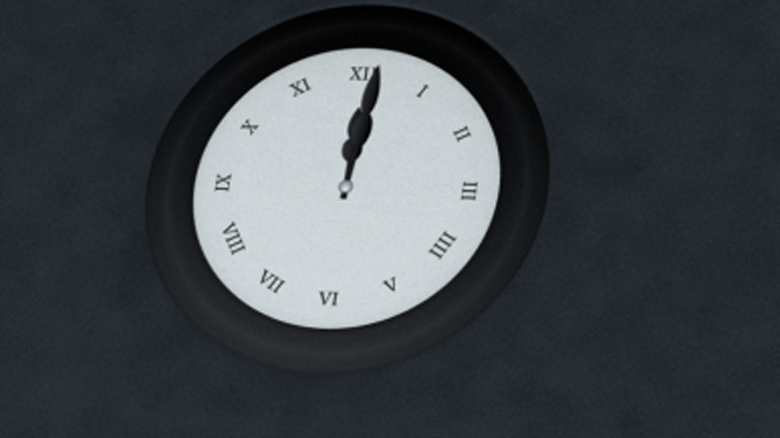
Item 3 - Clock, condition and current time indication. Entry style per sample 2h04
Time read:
12h01
